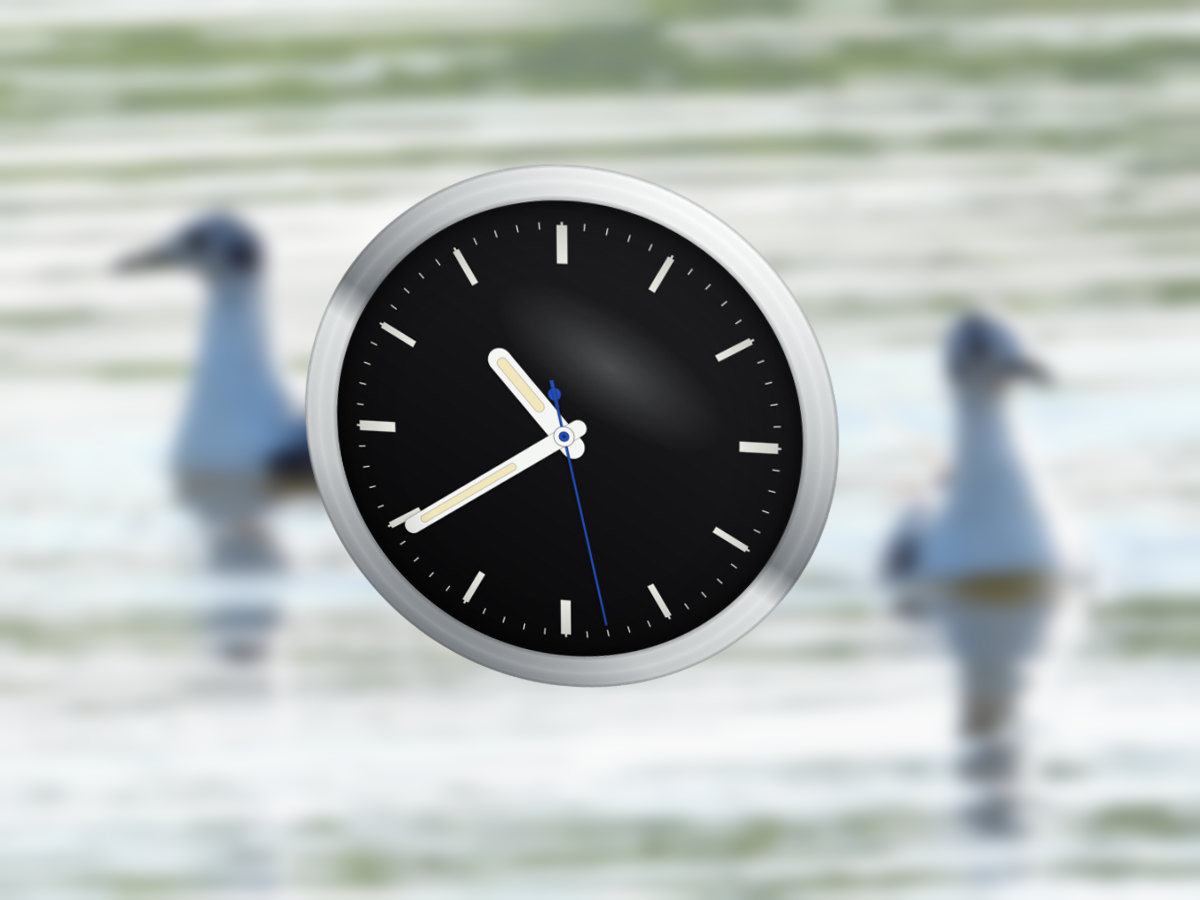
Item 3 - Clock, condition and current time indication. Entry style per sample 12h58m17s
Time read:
10h39m28s
